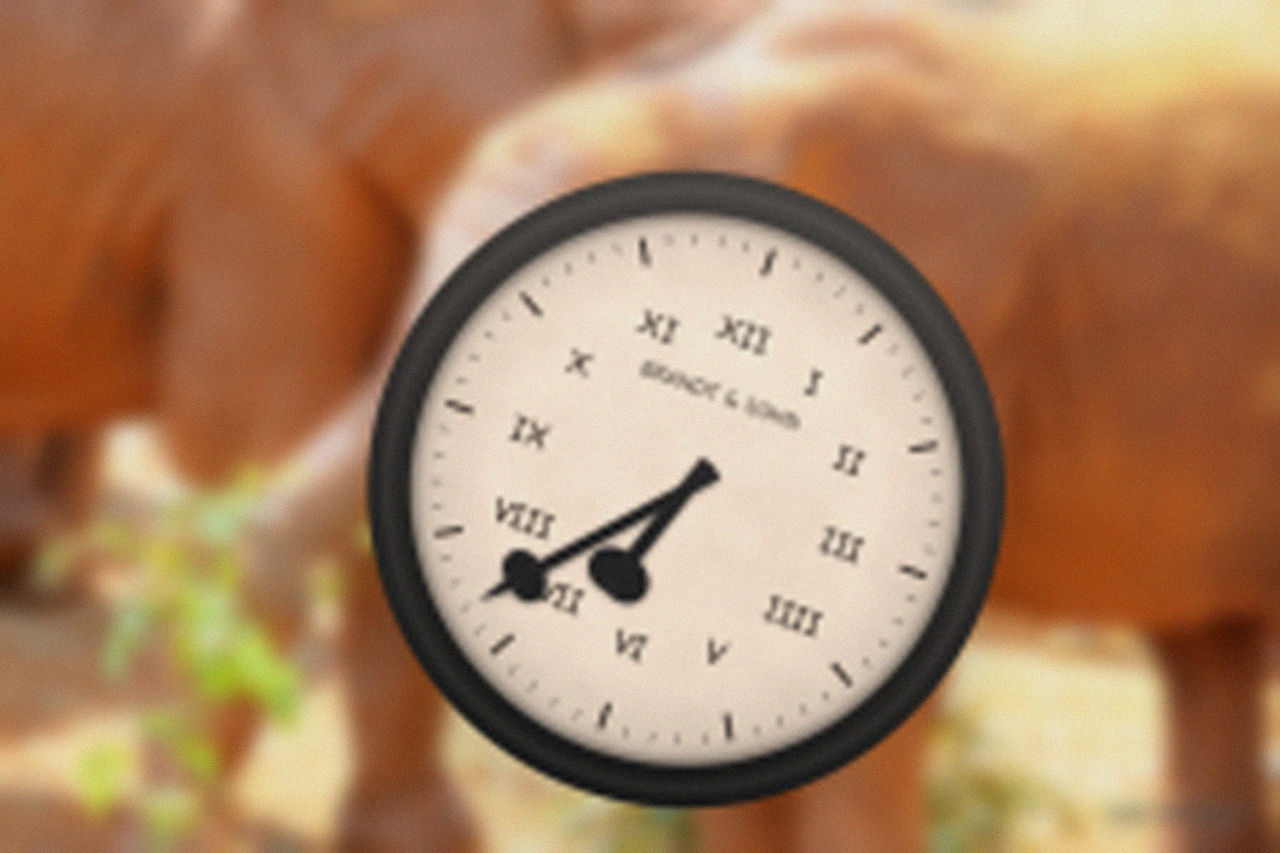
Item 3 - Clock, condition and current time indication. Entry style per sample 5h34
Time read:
6h37
